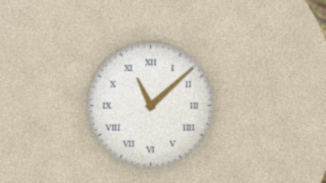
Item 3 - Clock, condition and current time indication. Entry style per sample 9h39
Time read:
11h08
